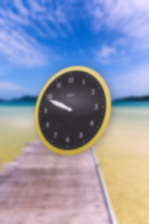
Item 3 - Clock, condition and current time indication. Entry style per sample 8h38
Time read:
9h49
